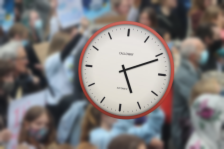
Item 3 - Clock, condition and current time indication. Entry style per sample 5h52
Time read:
5h11
